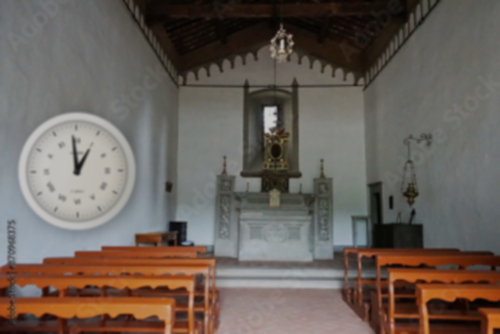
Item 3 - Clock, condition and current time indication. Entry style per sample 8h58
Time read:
12h59
